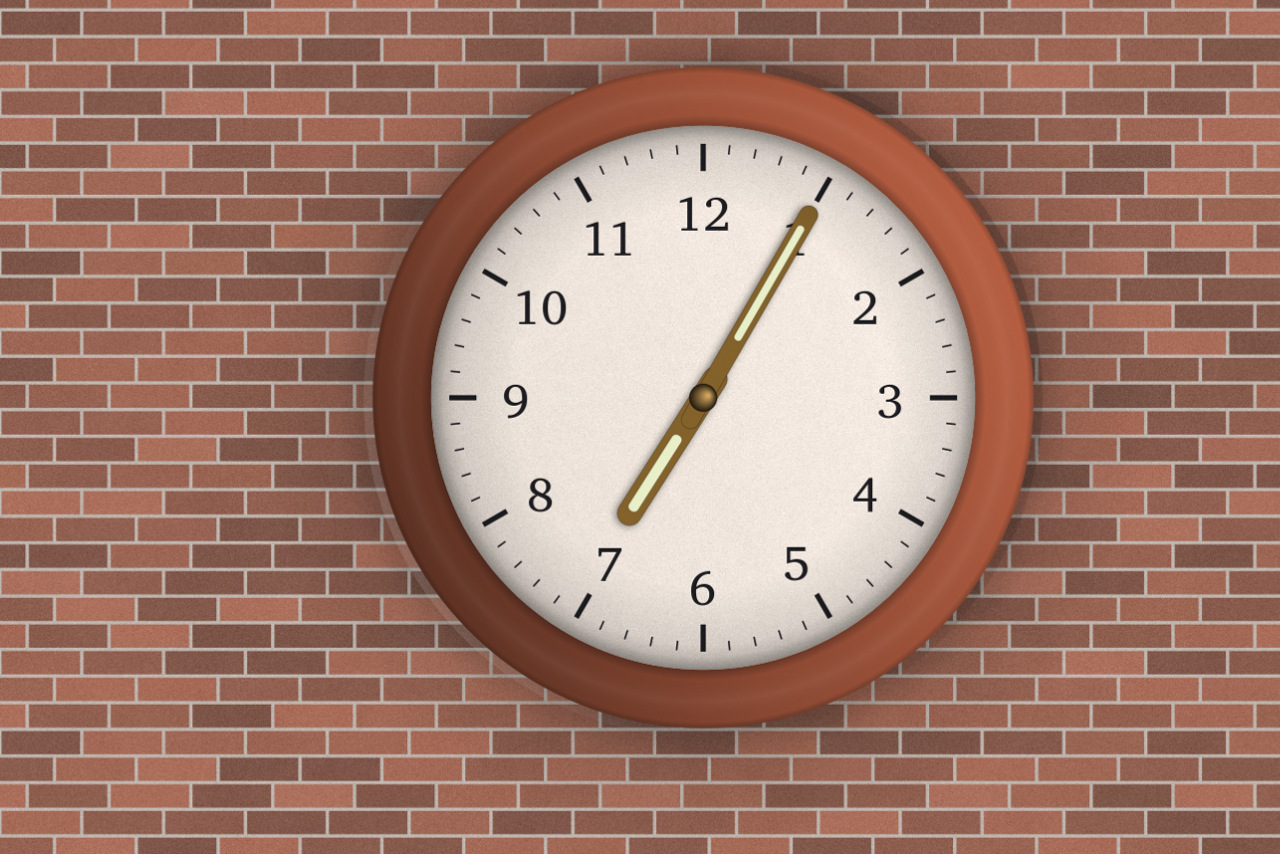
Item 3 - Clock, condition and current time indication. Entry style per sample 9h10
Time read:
7h05
